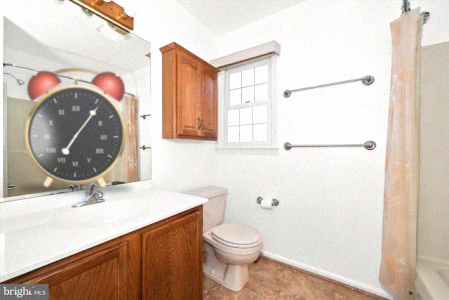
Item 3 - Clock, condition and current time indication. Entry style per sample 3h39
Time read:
7h06
